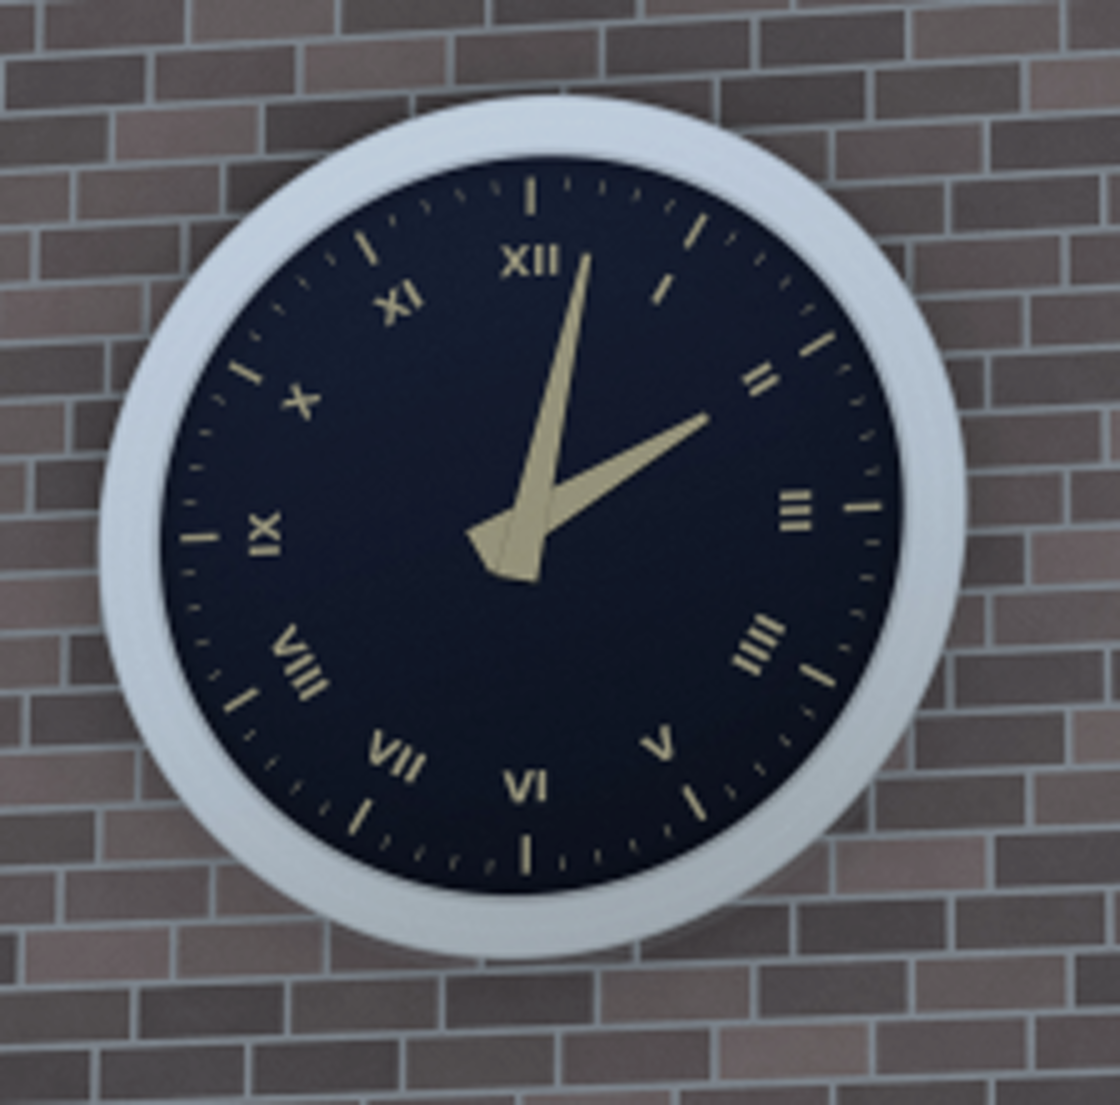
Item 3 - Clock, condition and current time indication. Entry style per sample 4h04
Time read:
2h02
